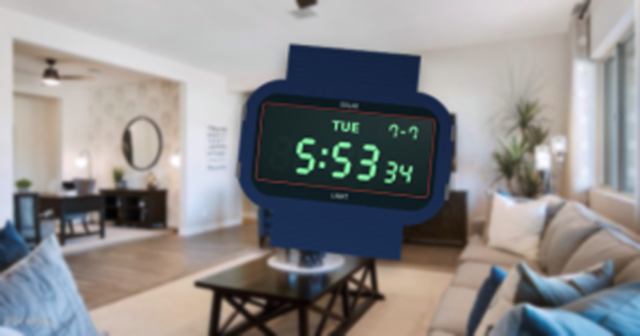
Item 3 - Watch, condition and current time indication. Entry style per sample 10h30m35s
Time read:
5h53m34s
